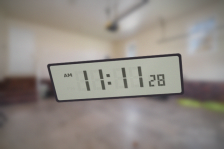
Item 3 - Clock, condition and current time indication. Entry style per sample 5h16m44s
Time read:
11h11m28s
